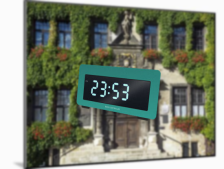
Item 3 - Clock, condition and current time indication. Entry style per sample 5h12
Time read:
23h53
